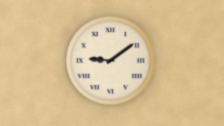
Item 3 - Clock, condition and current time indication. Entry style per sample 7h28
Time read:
9h09
